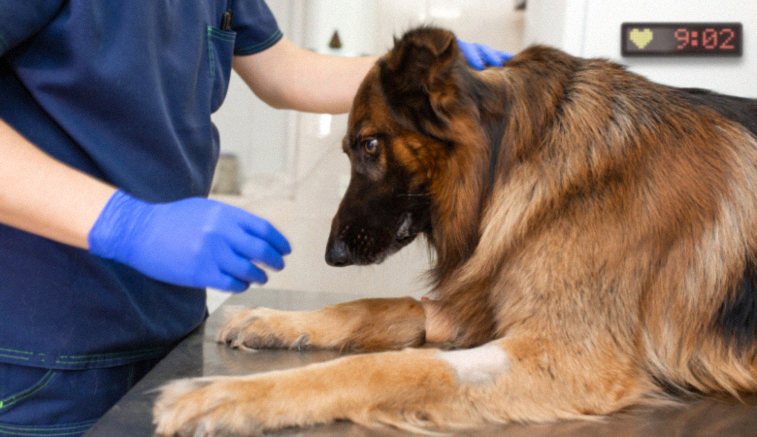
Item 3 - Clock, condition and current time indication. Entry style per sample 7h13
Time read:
9h02
